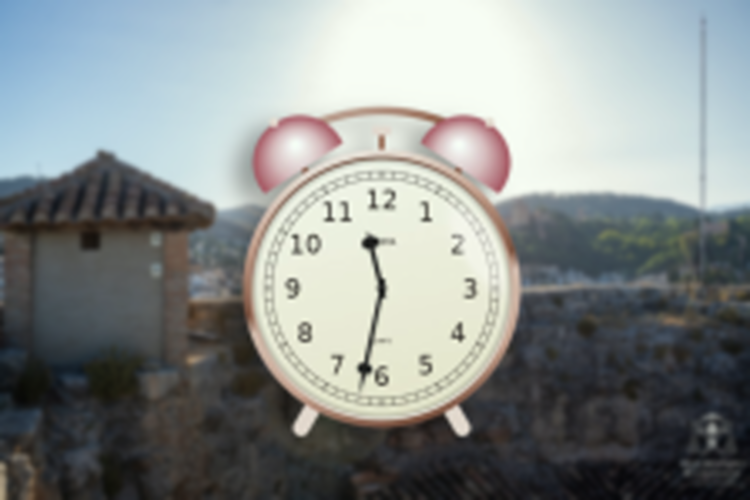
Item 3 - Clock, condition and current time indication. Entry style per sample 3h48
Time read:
11h32
